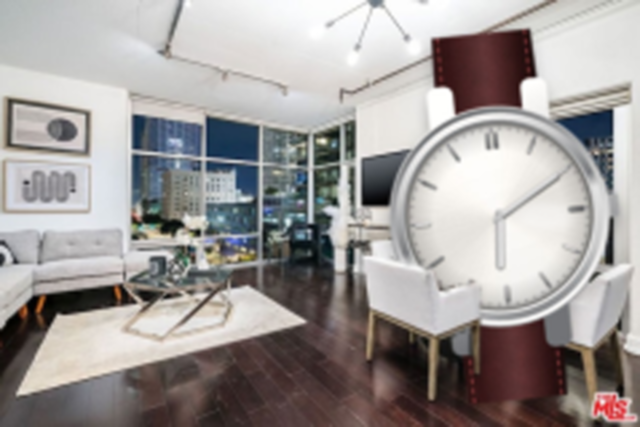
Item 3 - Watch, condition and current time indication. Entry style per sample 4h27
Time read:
6h10
